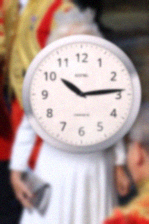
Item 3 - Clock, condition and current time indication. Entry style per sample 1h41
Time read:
10h14
